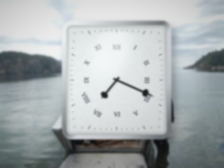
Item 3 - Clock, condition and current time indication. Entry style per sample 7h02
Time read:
7h19
